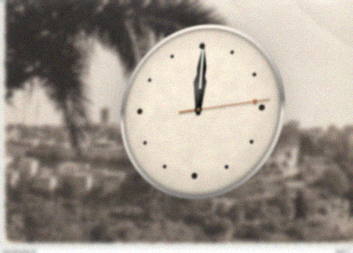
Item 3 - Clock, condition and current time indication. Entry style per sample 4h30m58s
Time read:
12h00m14s
